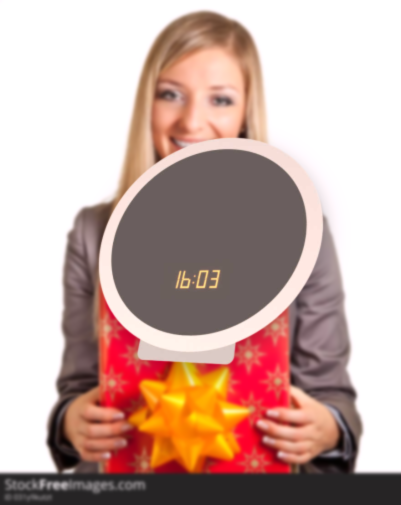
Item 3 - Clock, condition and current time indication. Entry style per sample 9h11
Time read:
16h03
